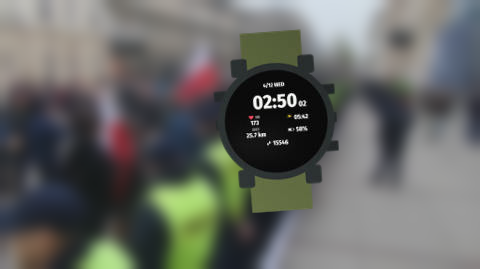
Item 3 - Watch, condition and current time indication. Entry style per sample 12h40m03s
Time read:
2h50m02s
